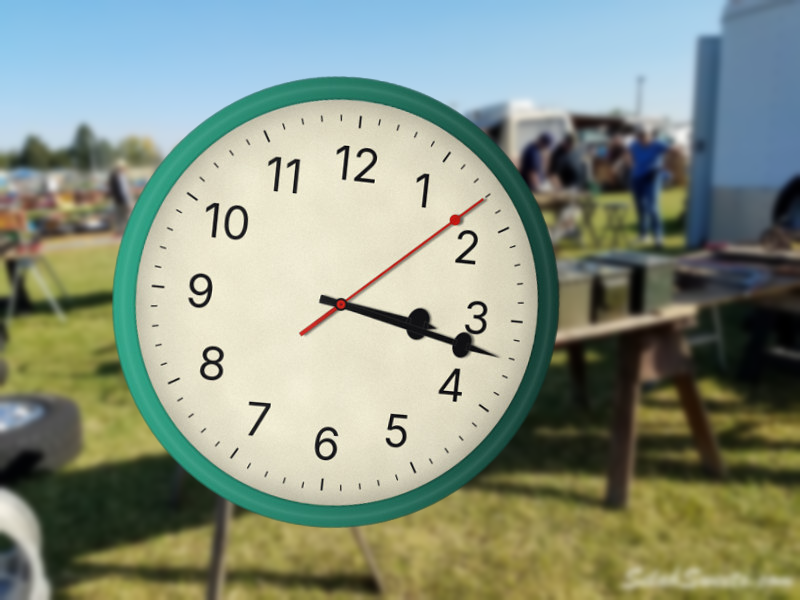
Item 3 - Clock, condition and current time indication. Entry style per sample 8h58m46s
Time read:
3h17m08s
